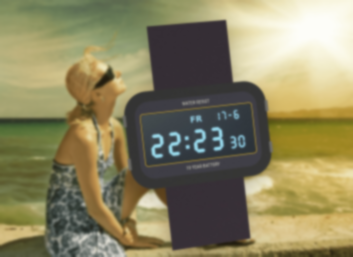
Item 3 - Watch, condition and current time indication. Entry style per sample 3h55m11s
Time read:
22h23m30s
